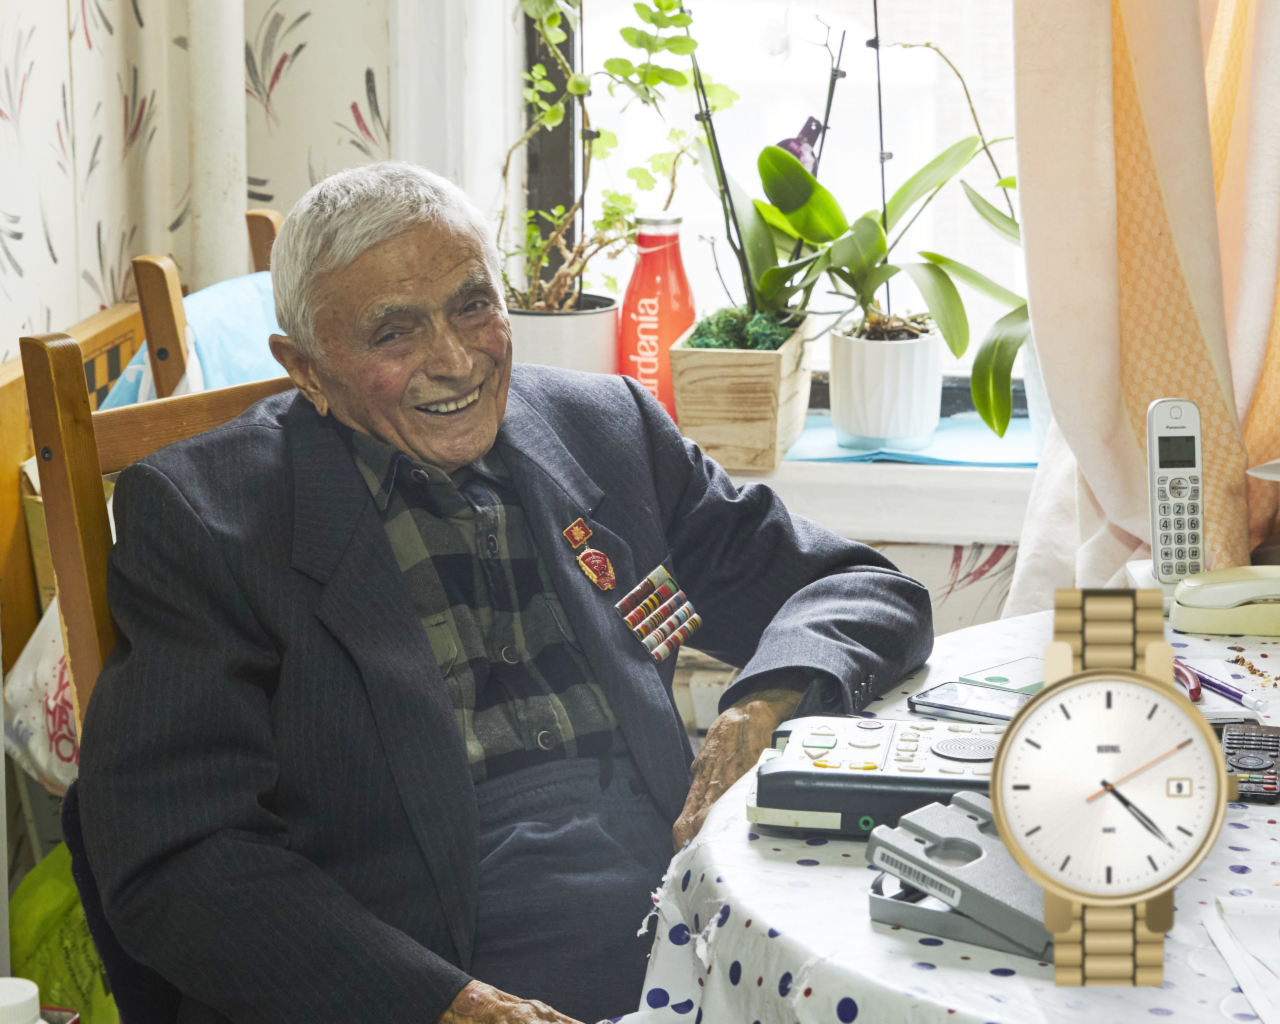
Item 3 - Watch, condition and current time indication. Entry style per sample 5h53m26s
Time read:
4h22m10s
